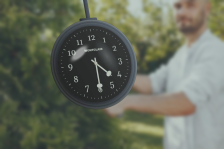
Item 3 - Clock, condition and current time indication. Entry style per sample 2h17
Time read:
4h30
